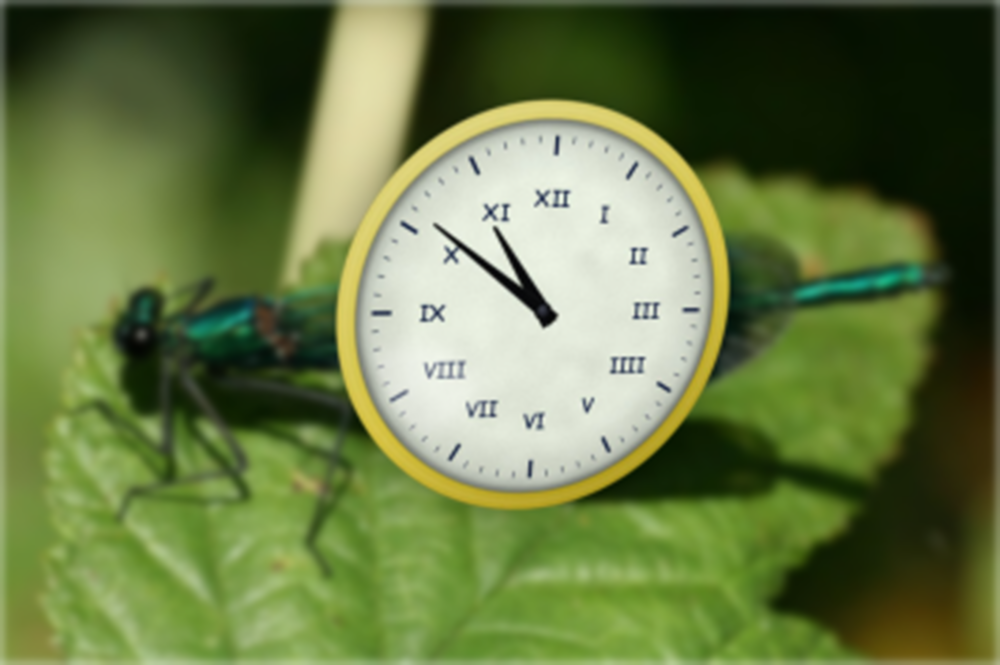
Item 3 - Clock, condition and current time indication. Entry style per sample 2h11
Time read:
10h51
